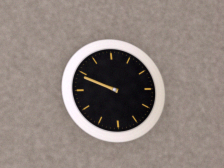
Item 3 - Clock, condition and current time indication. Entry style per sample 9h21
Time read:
9h49
